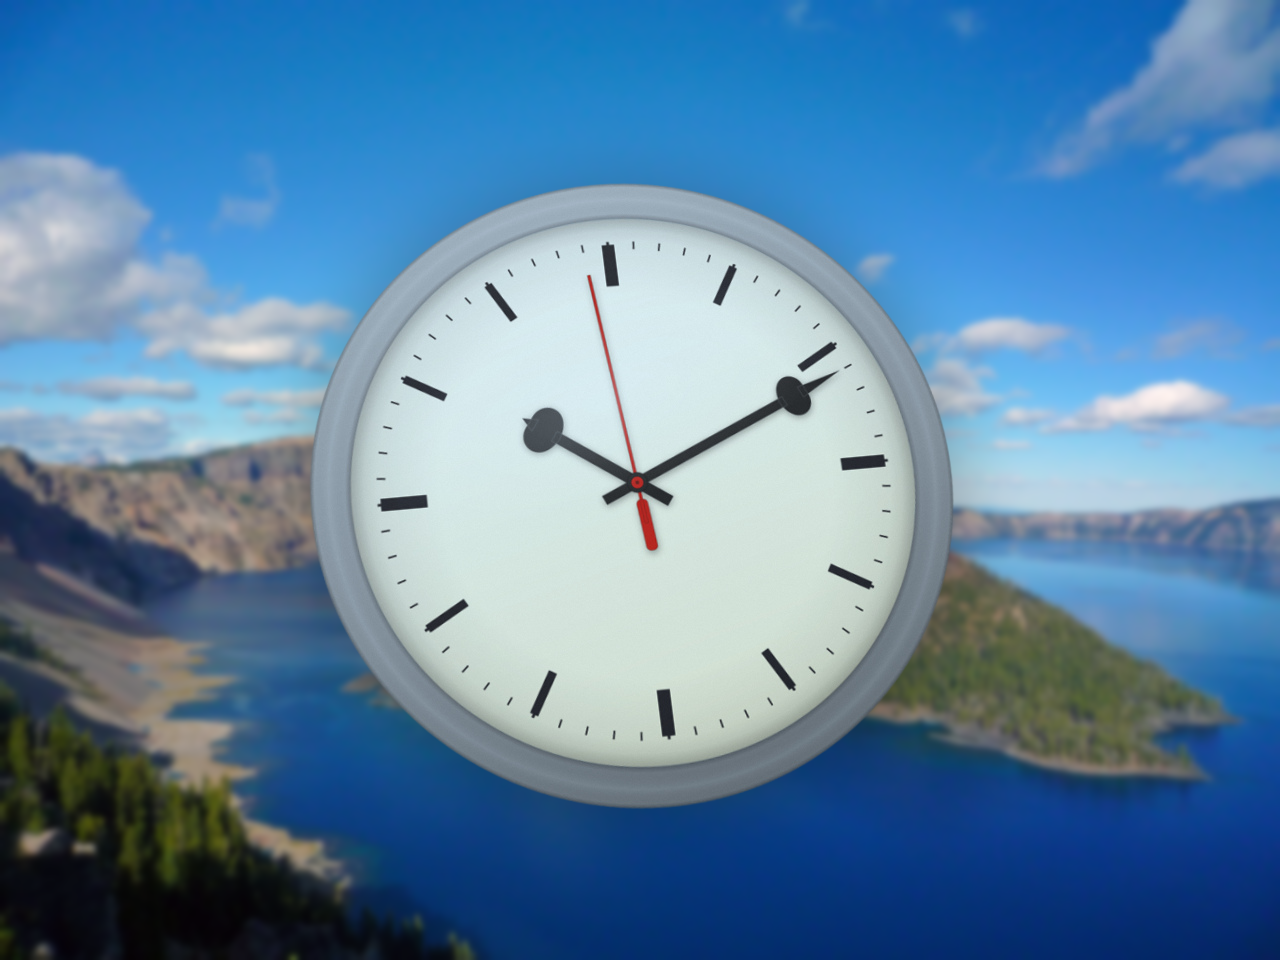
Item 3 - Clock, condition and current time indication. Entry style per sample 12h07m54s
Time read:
10h10m59s
